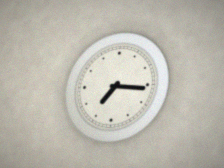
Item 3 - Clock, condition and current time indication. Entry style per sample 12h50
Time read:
7h16
